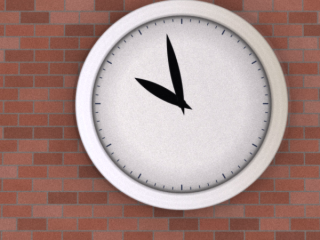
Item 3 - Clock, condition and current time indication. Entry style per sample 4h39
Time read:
9h58
